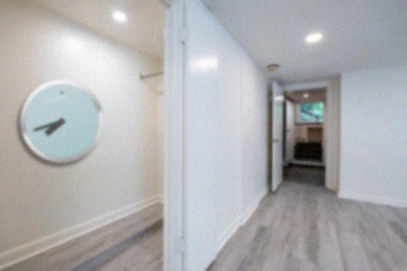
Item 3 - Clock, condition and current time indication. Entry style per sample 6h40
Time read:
7h42
